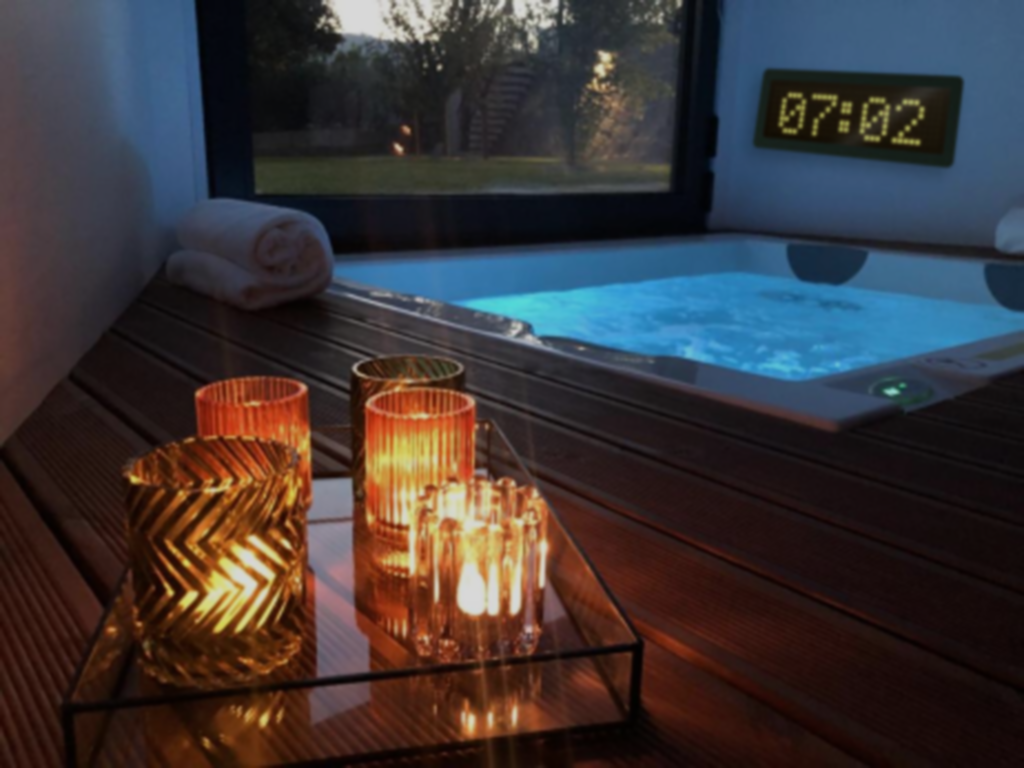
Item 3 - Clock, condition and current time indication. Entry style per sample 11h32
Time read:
7h02
